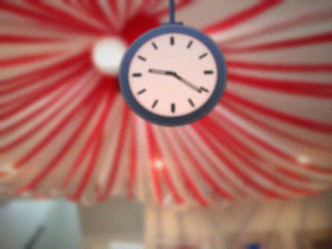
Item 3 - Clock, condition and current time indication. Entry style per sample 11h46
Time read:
9h21
